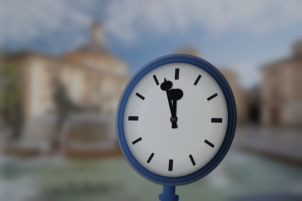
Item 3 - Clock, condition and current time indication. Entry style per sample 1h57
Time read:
11h57
